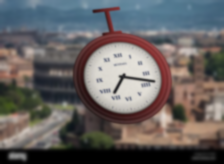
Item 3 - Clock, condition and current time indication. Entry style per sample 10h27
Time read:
7h18
